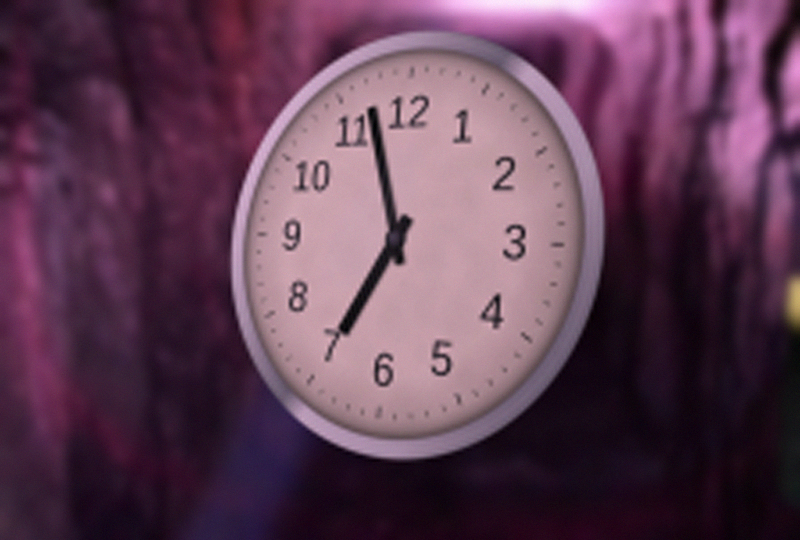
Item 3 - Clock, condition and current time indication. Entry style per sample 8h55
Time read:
6h57
